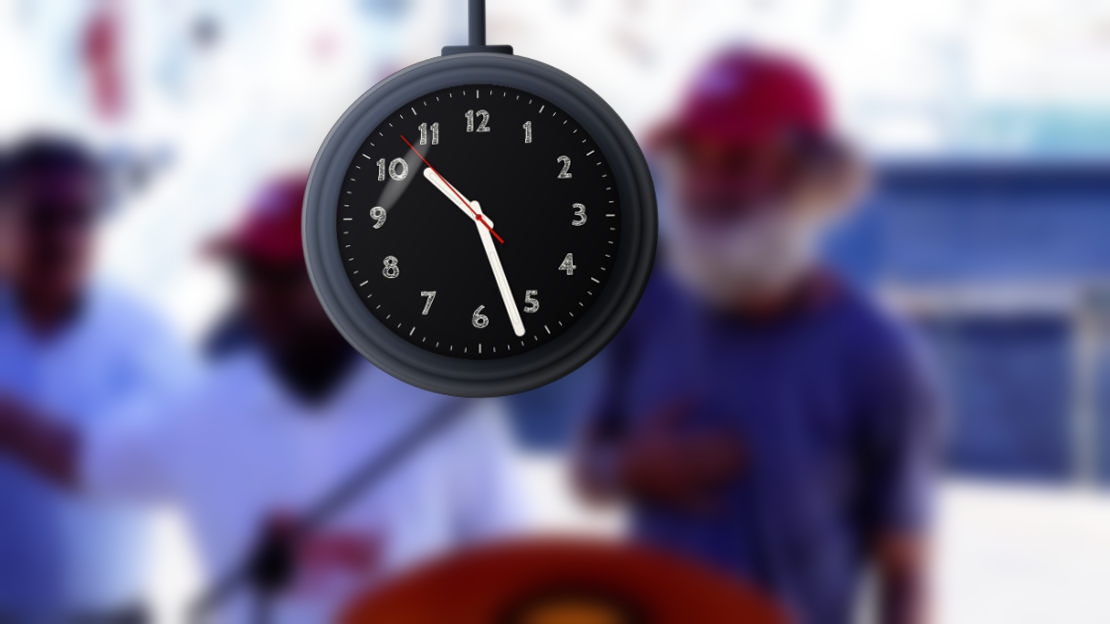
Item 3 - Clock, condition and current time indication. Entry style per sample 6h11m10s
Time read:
10h26m53s
